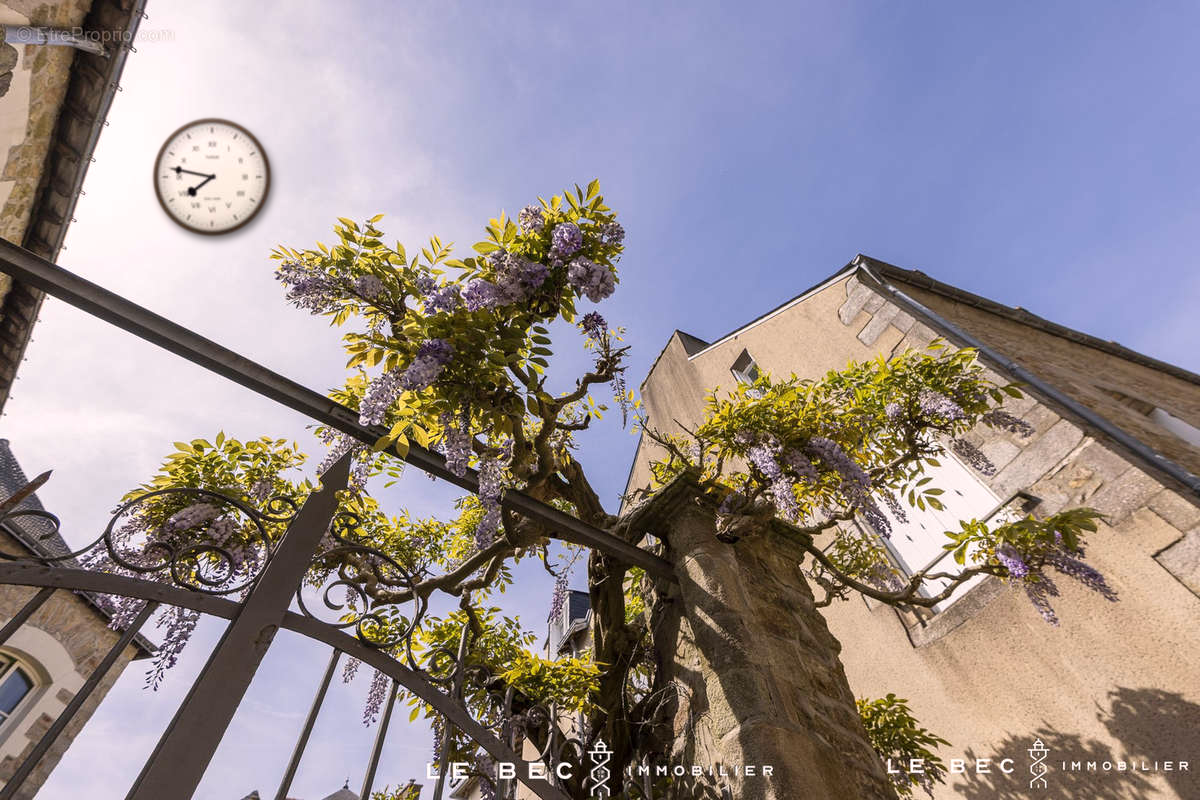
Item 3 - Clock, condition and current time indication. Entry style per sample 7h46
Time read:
7h47
